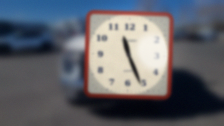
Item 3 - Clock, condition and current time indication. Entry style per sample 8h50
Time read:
11h26
